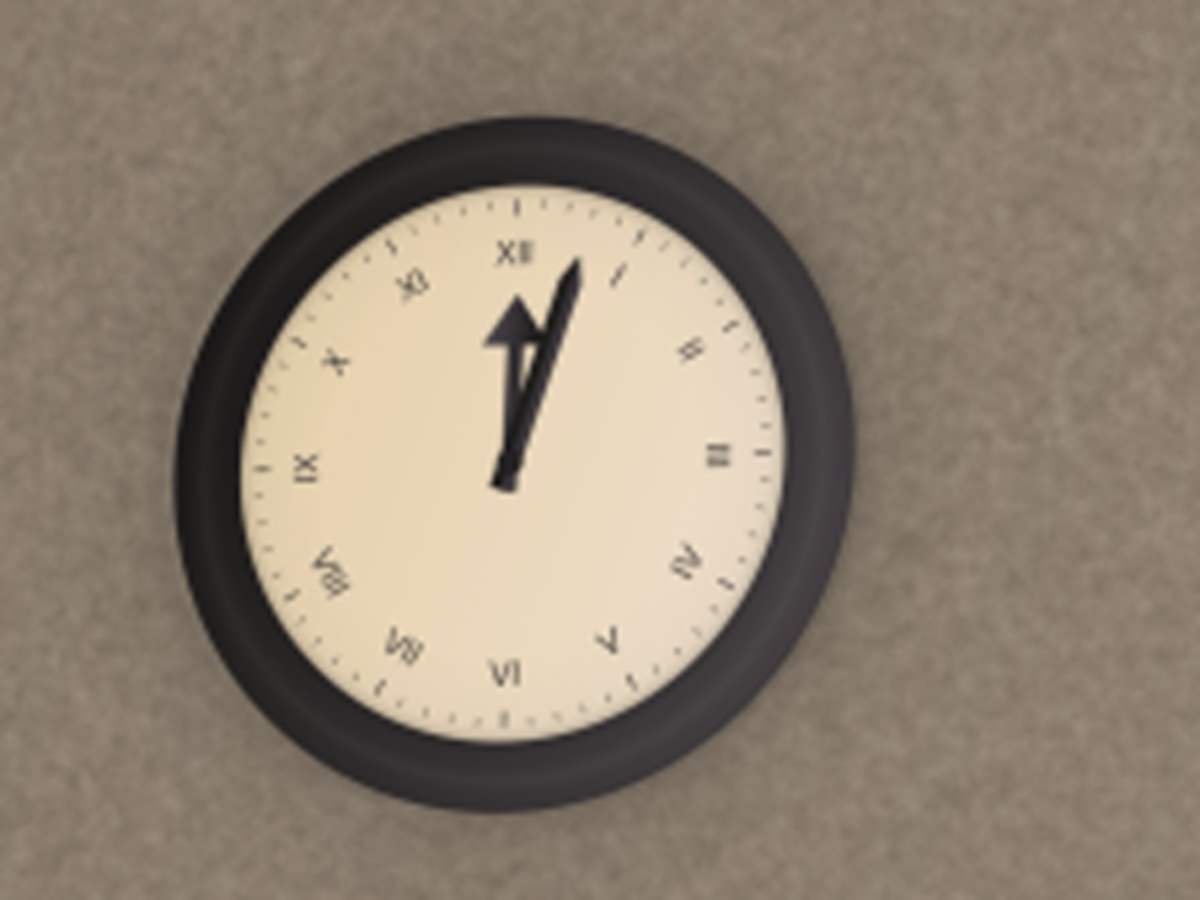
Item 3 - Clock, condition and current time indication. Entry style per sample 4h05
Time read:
12h03
